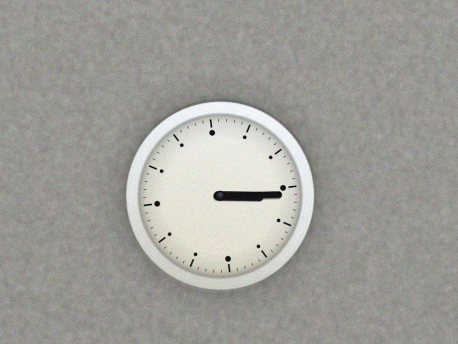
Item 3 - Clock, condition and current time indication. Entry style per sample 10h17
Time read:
3h16
